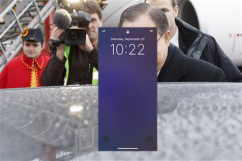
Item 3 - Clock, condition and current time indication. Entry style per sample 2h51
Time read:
10h22
